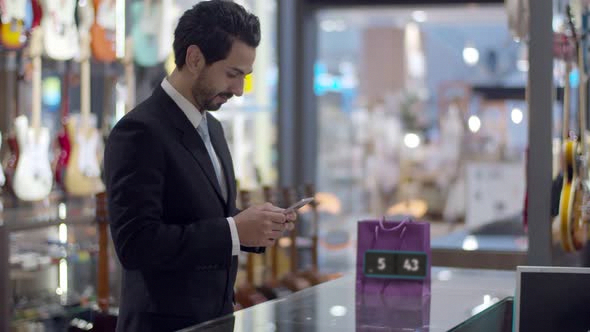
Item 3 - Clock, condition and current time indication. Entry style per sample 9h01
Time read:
5h43
